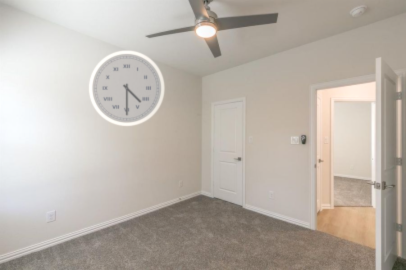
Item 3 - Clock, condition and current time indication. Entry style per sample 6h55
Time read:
4h30
